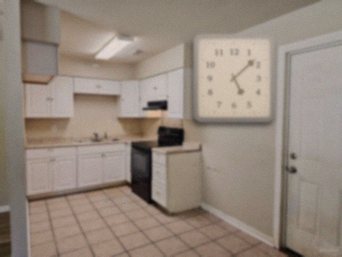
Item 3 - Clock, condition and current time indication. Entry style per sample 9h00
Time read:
5h08
